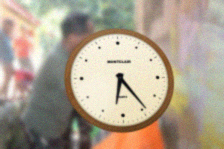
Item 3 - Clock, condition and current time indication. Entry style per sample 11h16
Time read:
6h24
